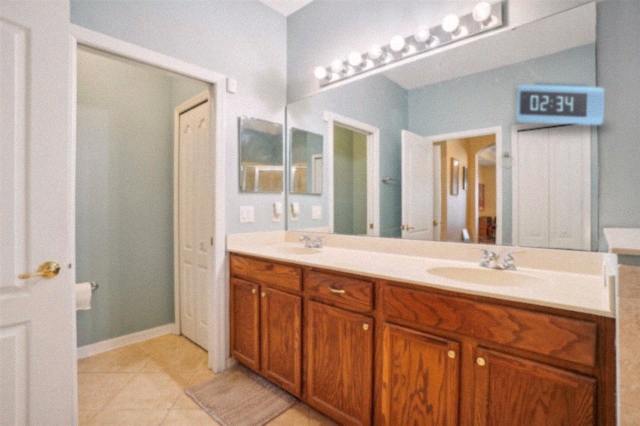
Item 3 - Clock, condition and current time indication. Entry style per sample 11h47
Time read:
2h34
